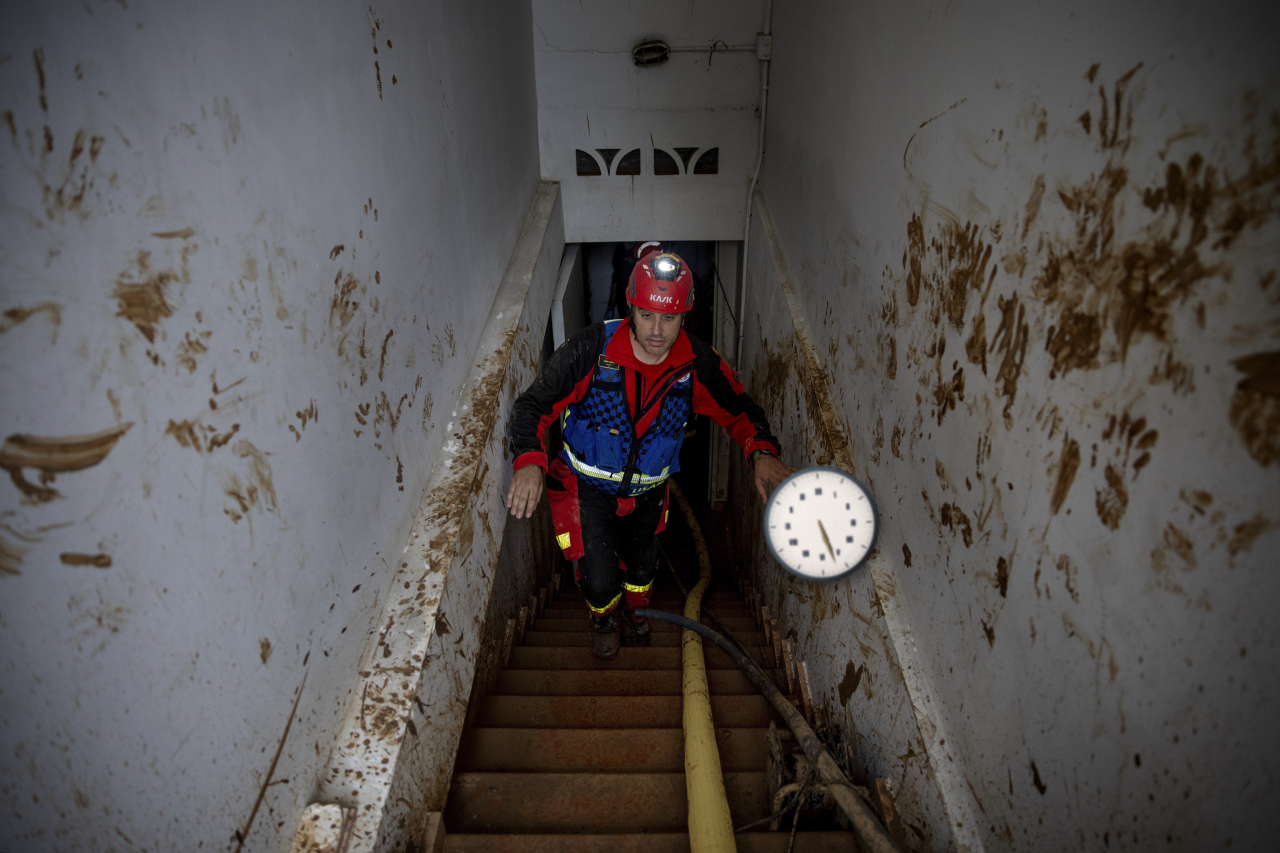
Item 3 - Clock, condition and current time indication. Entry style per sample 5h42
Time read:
5h27
